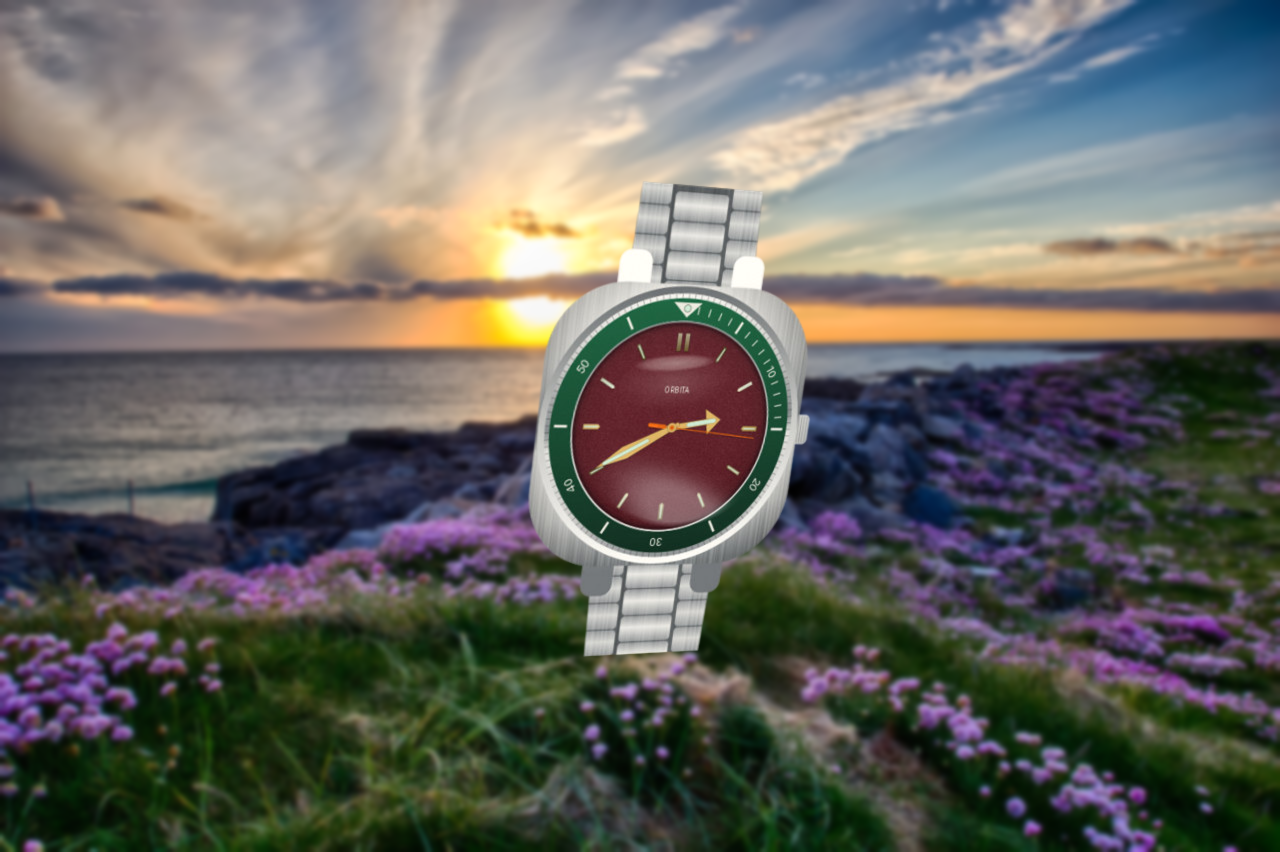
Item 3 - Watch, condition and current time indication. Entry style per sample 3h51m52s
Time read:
2h40m16s
